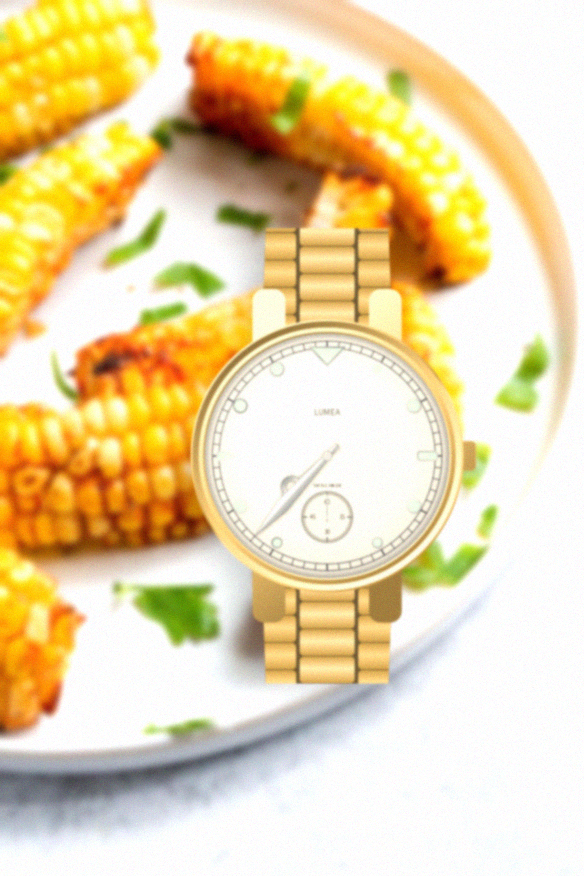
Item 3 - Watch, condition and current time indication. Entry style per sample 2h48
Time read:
7h37
